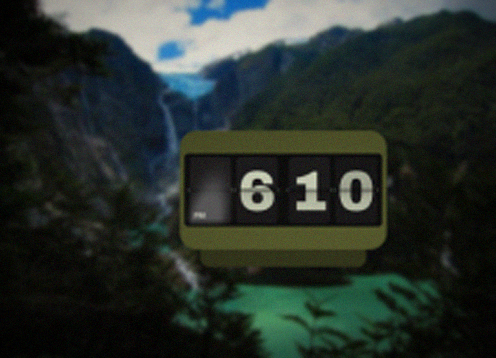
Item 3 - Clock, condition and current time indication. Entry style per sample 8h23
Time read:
6h10
